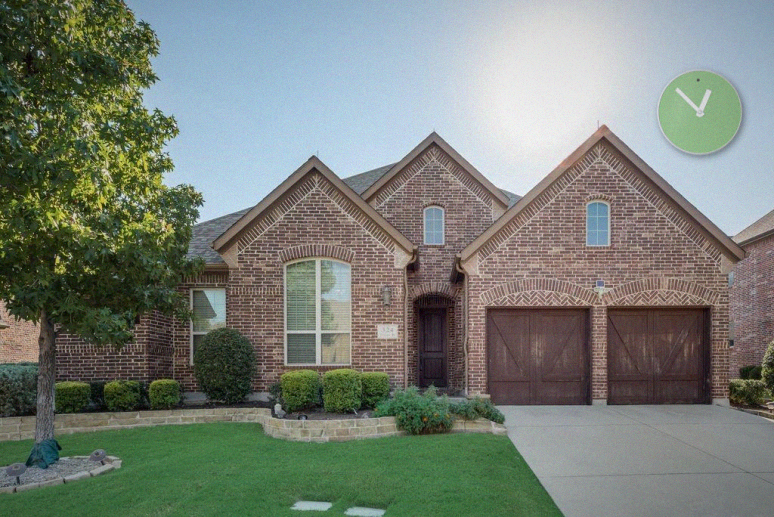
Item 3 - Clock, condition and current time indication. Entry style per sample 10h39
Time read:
12h53
